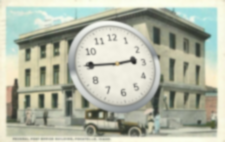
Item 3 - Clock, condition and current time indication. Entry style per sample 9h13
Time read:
2h45
